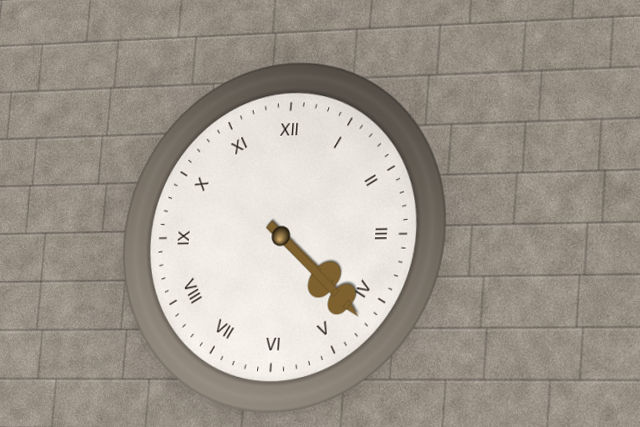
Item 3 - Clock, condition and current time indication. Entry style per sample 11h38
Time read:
4h22
